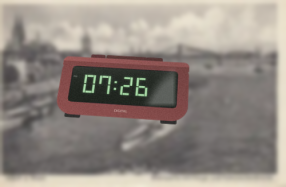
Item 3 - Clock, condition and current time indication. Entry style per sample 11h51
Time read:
7h26
